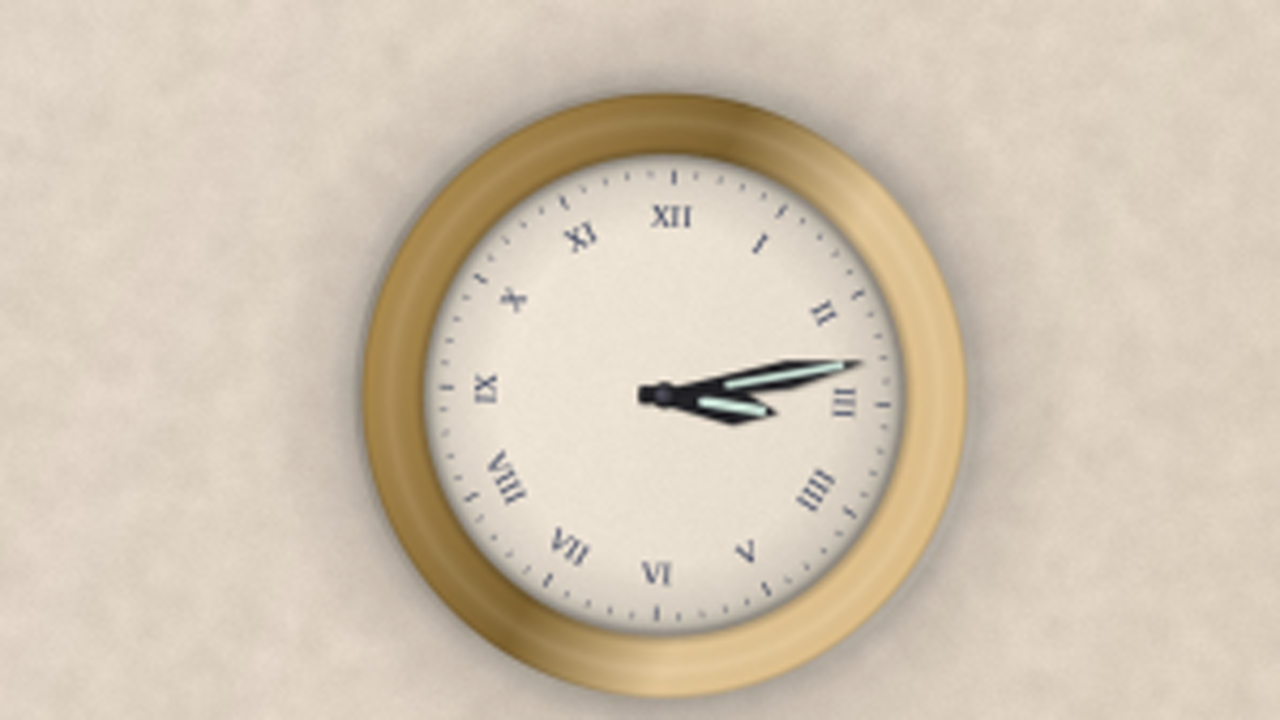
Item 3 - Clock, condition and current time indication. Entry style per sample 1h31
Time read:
3h13
